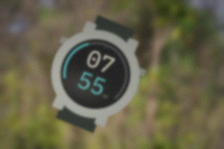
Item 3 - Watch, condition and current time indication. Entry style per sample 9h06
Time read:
7h55
